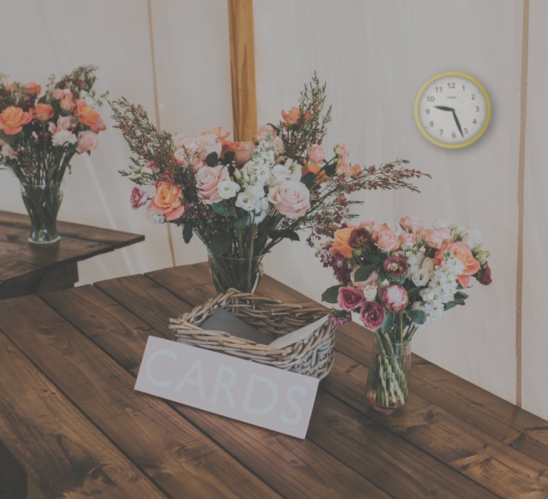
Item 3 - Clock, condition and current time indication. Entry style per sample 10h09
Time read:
9h27
